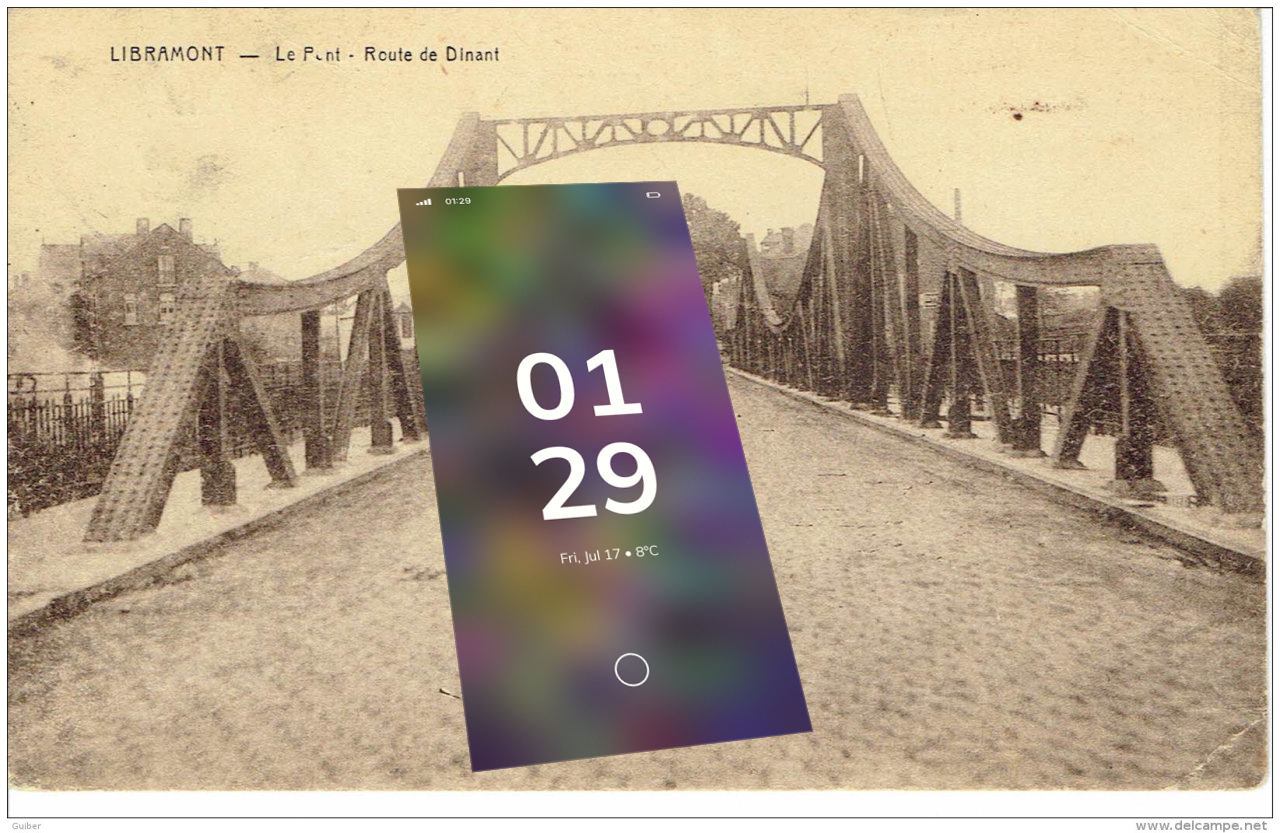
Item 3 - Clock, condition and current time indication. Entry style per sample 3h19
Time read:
1h29
